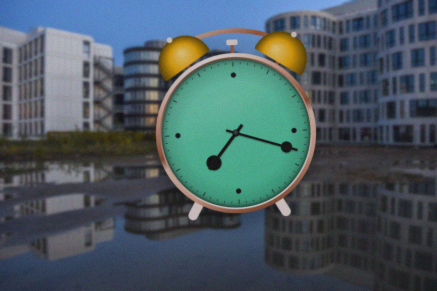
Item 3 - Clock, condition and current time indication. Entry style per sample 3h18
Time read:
7h18
